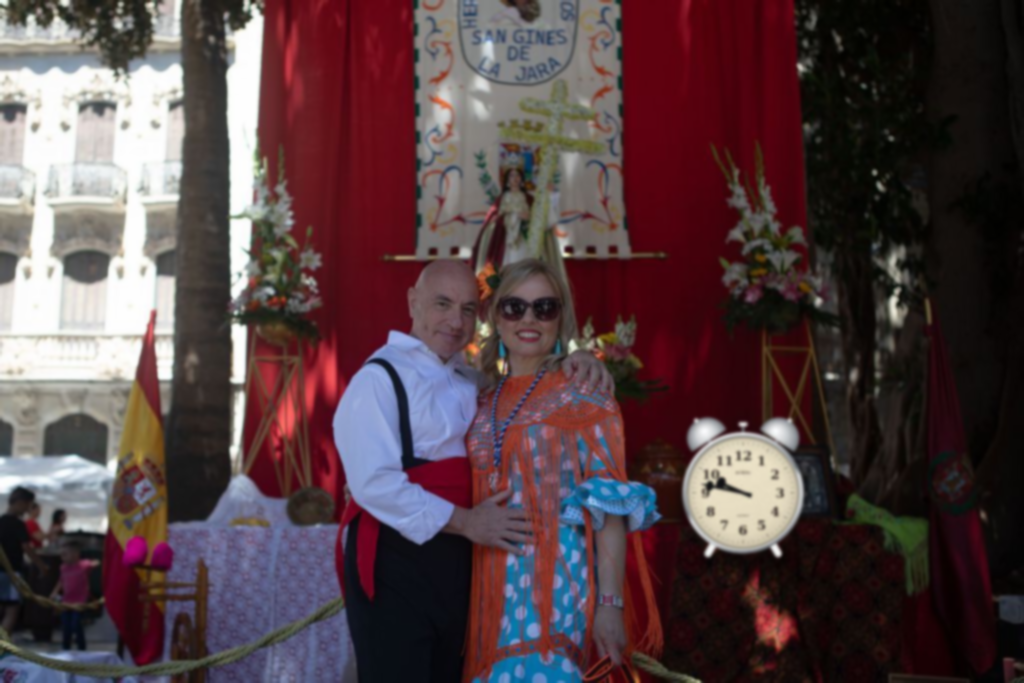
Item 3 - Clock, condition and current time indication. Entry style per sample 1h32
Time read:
9h47
